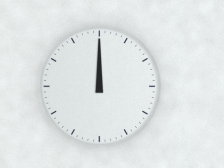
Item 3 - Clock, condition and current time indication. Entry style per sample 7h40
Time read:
12h00
